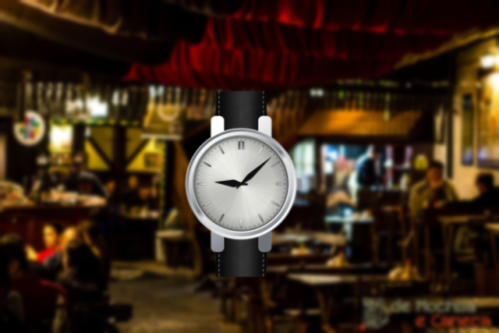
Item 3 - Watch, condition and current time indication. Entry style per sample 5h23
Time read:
9h08
